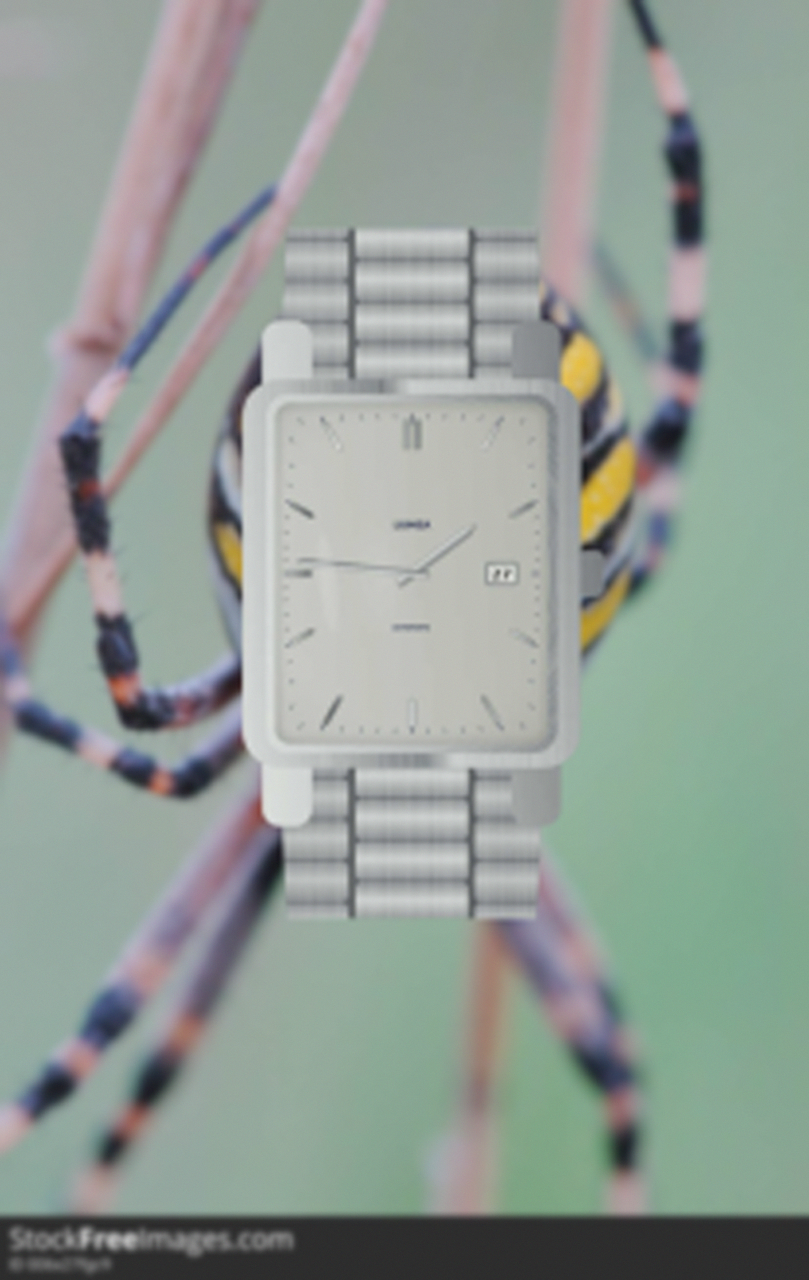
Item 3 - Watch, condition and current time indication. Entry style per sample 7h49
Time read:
1h46
